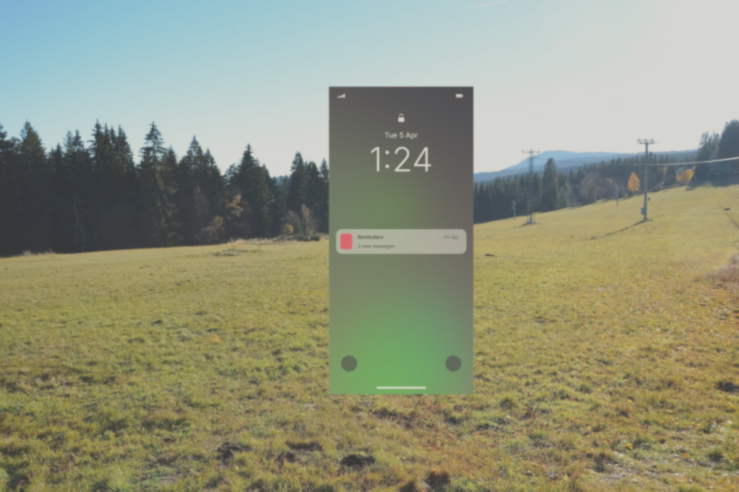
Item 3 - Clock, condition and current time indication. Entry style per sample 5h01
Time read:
1h24
